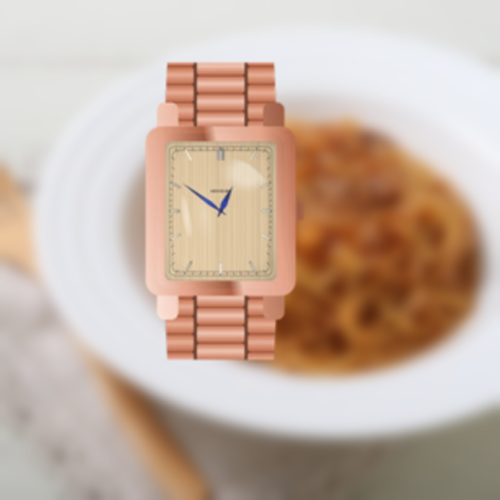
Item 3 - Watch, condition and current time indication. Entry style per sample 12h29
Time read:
12h51
